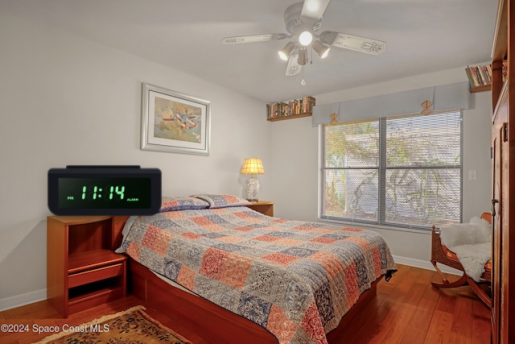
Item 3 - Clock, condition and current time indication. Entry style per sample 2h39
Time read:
11h14
